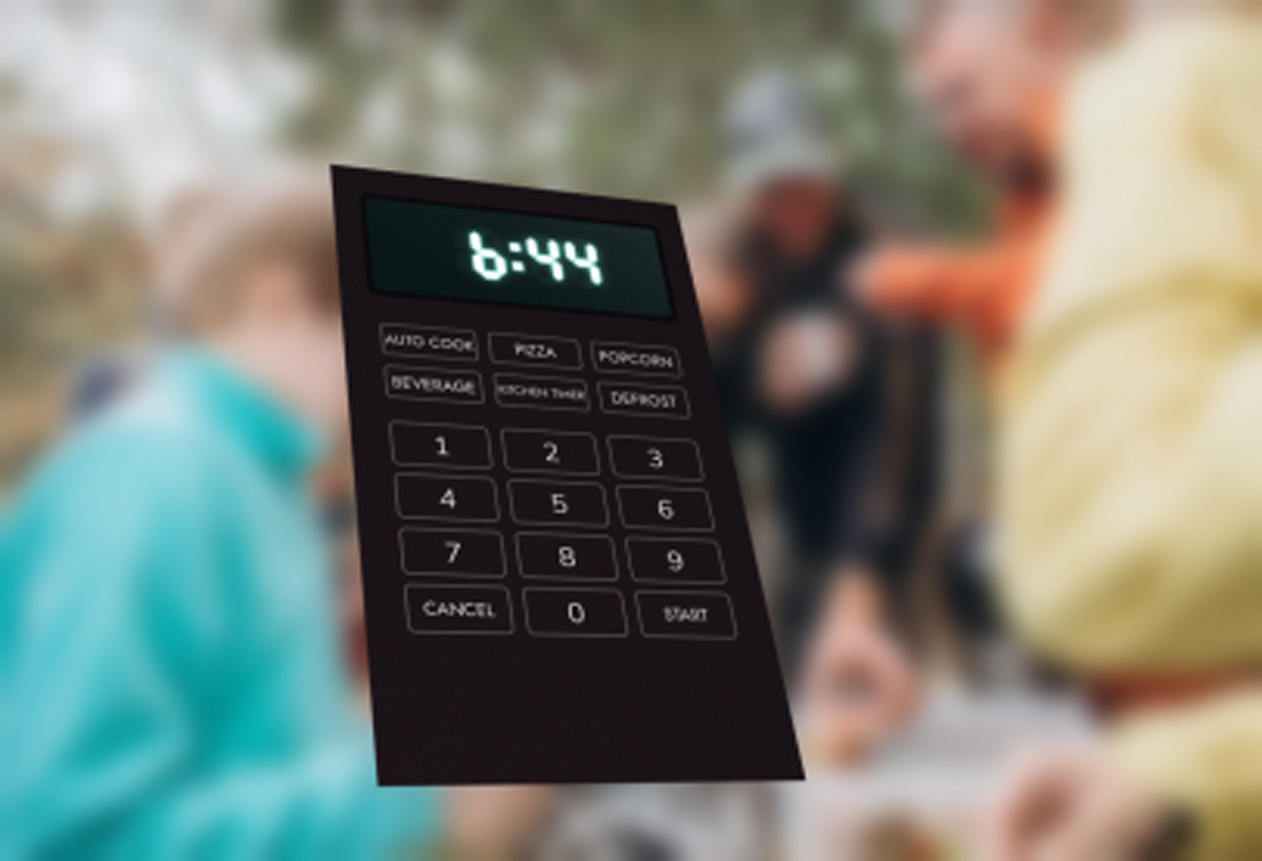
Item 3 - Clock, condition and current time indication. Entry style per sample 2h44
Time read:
6h44
